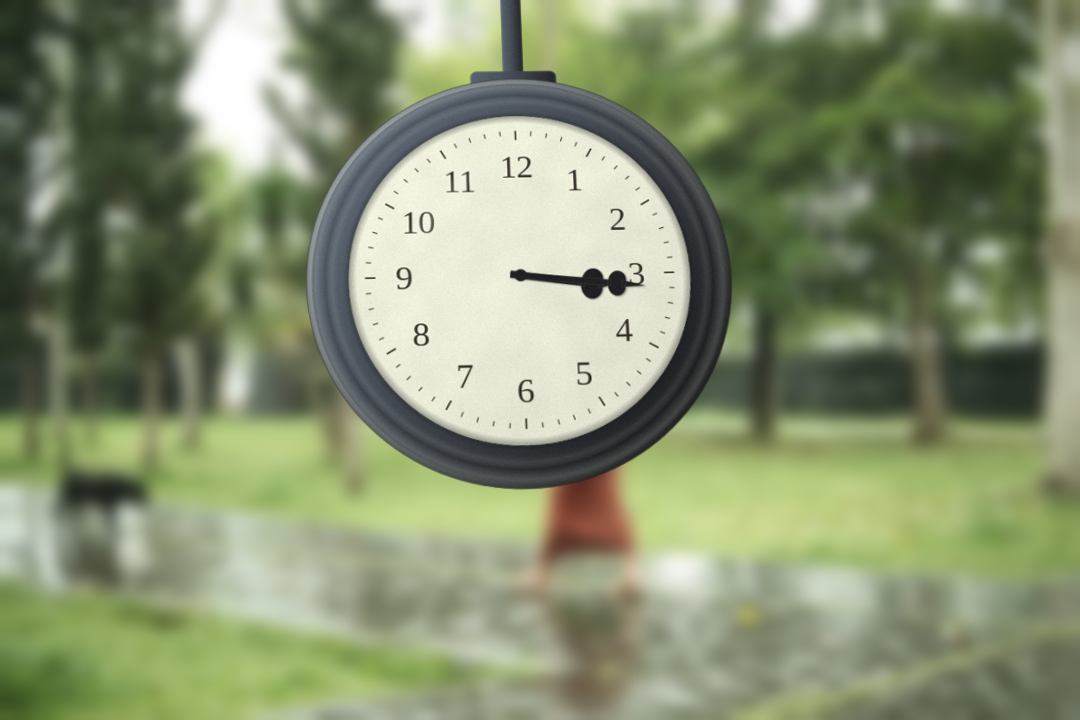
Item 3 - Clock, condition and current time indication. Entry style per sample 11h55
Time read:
3h16
